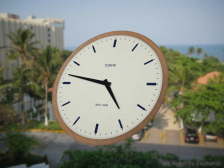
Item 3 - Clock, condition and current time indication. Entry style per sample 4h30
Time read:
4h47
